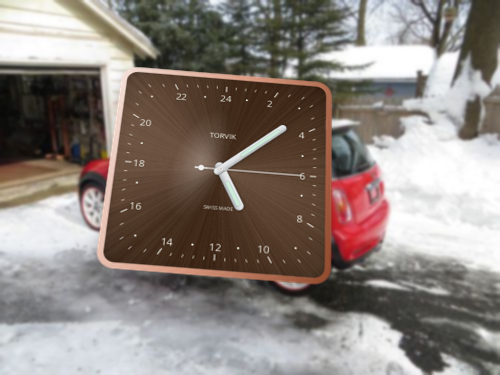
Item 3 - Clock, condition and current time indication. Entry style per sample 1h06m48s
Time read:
10h08m15s
